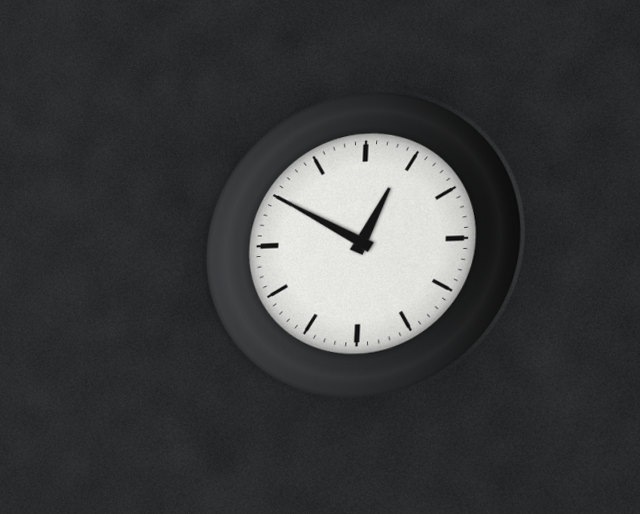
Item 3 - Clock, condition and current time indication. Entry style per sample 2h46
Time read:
12h50
